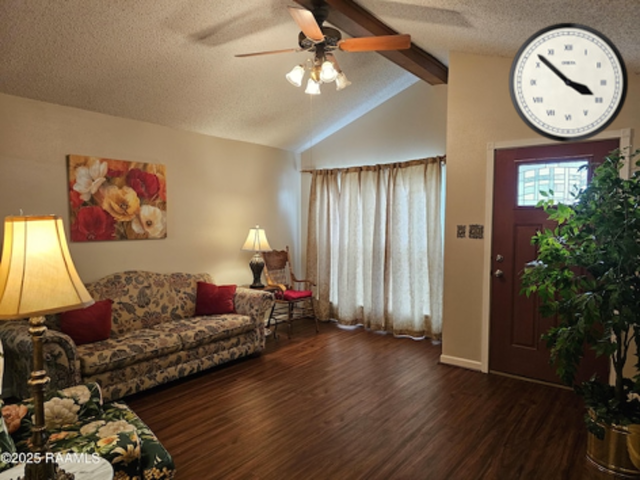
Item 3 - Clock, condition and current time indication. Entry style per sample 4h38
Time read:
3h52
